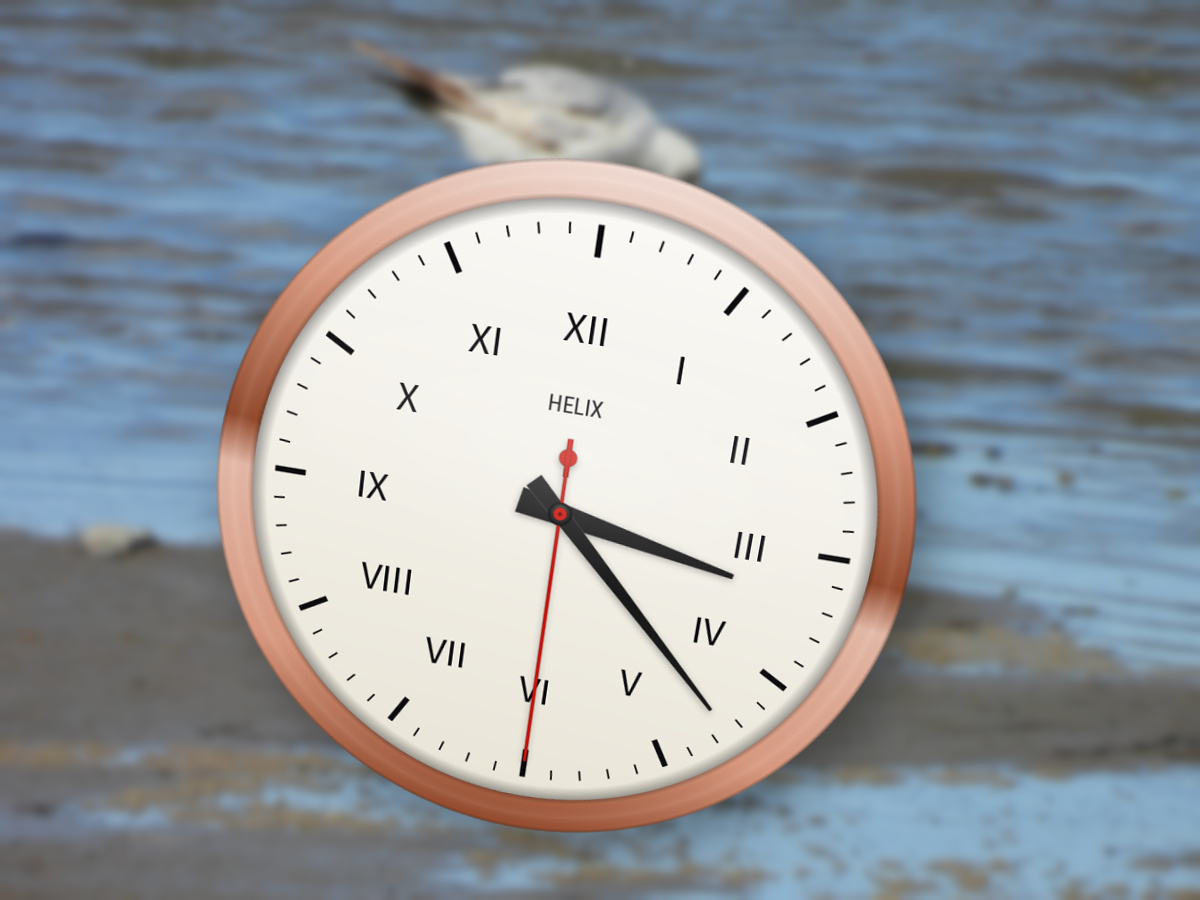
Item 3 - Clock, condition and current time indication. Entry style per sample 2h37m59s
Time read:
3h22m30s
